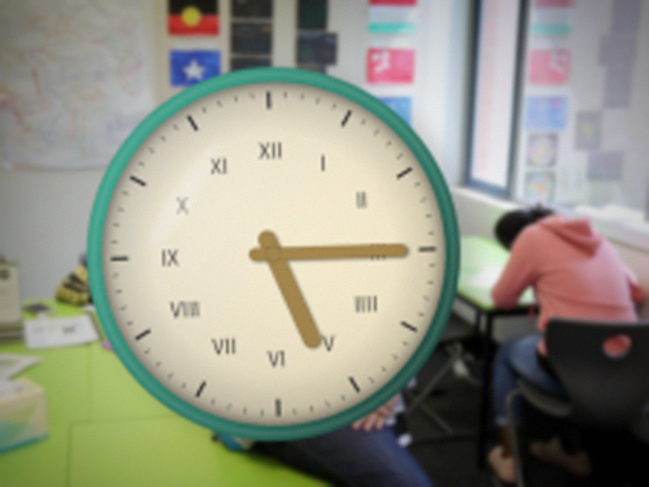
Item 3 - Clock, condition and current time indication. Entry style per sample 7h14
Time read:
5h15
